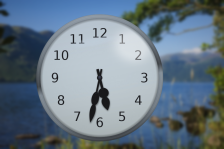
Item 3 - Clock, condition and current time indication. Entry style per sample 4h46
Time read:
5h32
